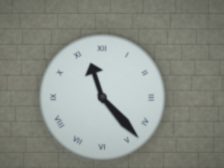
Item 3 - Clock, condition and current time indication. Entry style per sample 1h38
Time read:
11h23
